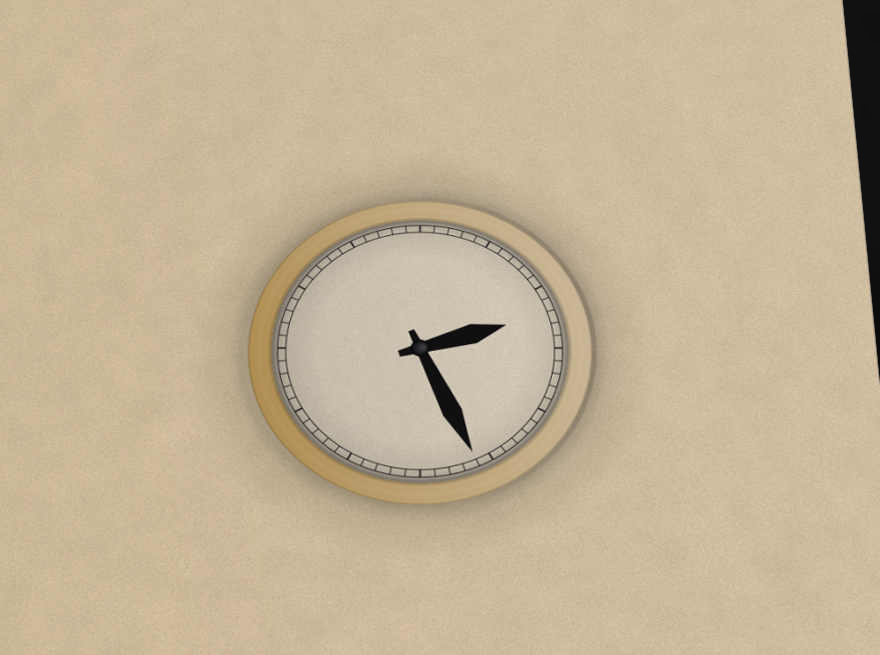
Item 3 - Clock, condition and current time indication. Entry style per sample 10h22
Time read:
2h26
